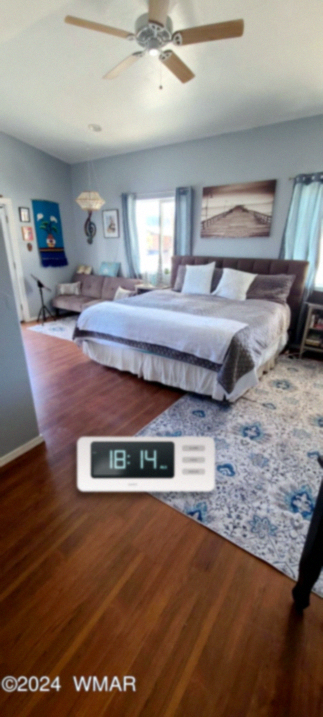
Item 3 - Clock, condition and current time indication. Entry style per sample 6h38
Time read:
18h14
